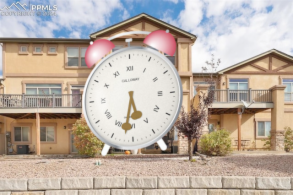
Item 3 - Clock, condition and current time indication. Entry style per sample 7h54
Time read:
5h32
